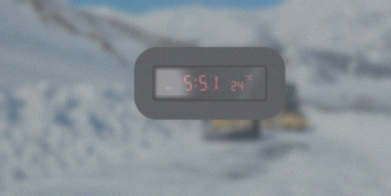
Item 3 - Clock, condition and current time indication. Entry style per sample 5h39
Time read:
5h51
